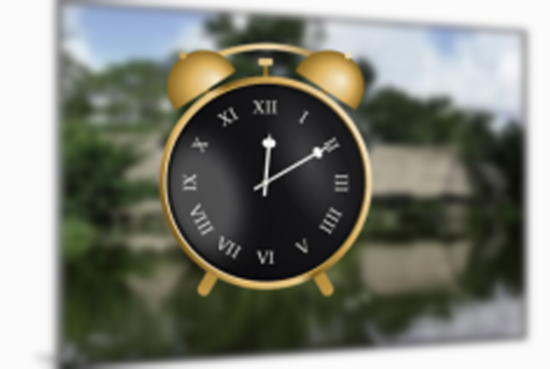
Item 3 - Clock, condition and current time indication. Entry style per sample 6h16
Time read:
12h10
